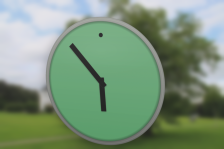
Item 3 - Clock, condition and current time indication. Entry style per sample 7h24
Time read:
5h53
